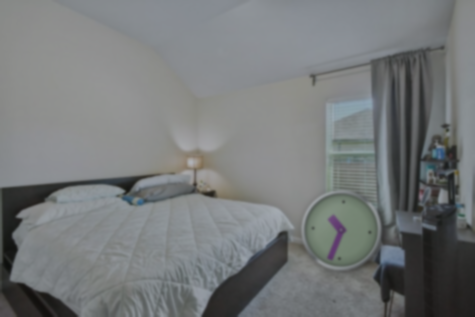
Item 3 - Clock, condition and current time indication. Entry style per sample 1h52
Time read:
10h33
